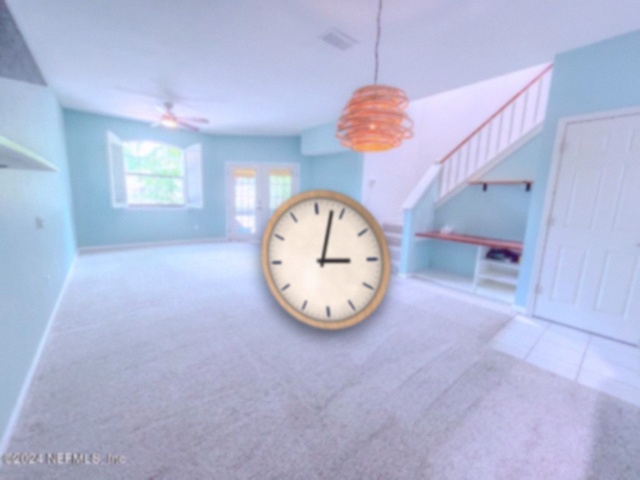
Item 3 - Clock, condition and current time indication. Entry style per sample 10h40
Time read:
3h03
